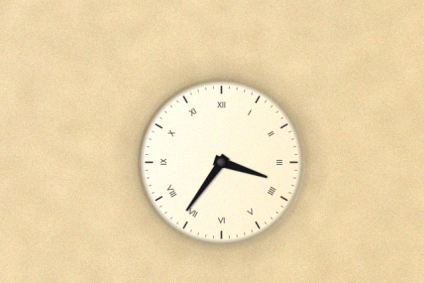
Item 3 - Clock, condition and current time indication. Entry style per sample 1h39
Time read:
3h36
